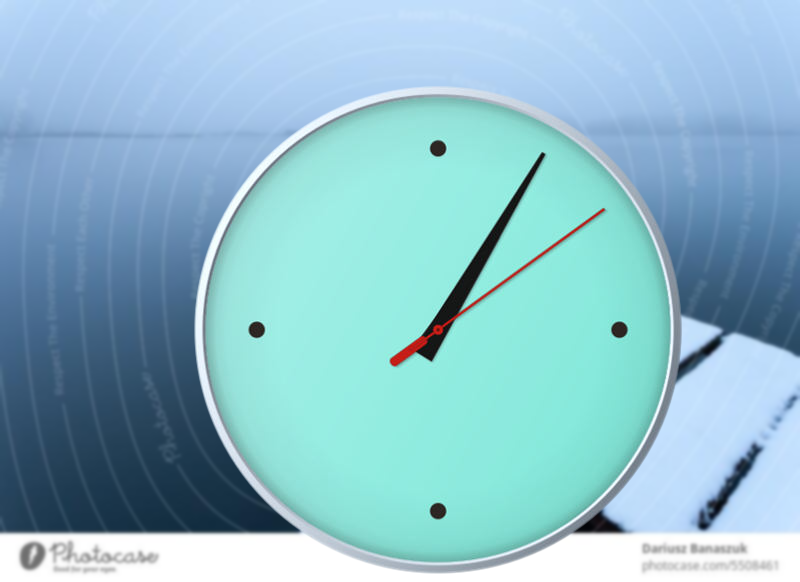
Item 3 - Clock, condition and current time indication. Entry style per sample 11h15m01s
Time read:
1h05m09s
